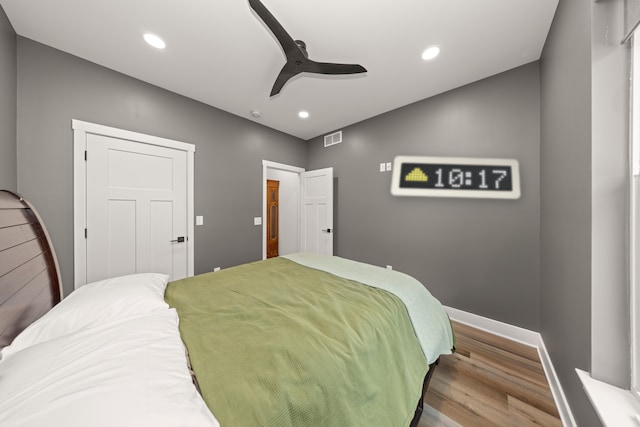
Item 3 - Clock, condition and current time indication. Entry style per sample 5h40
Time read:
10h17
